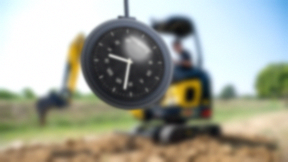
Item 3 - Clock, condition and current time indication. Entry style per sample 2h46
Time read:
9h32
